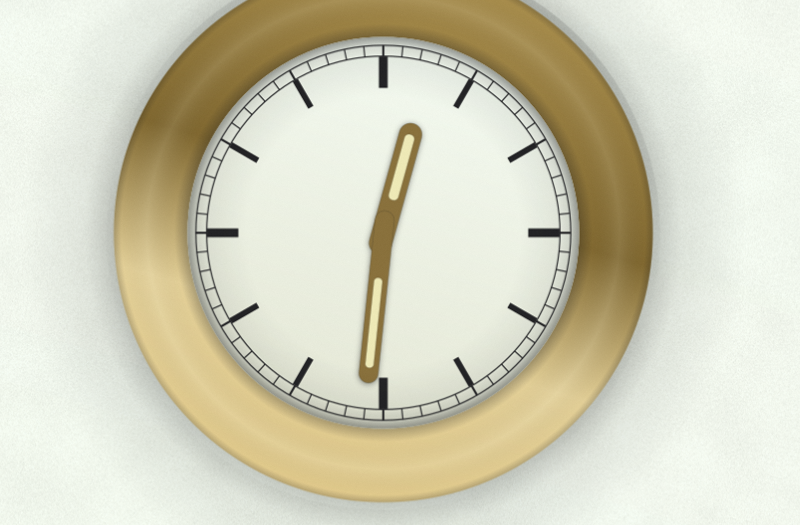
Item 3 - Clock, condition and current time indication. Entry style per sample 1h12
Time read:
12h31
